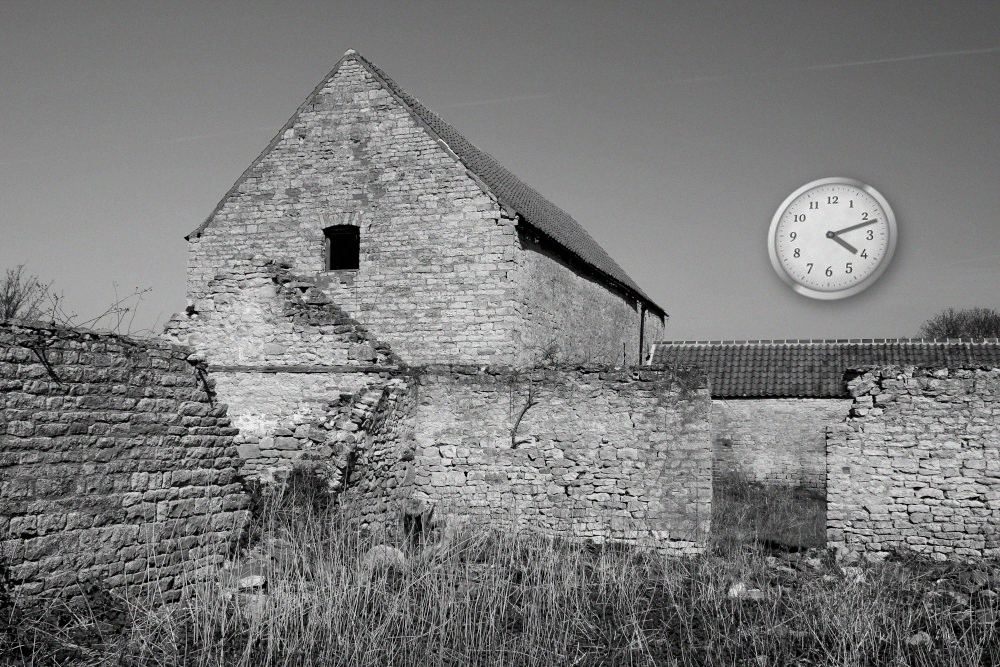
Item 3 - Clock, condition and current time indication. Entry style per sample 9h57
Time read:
4h12
